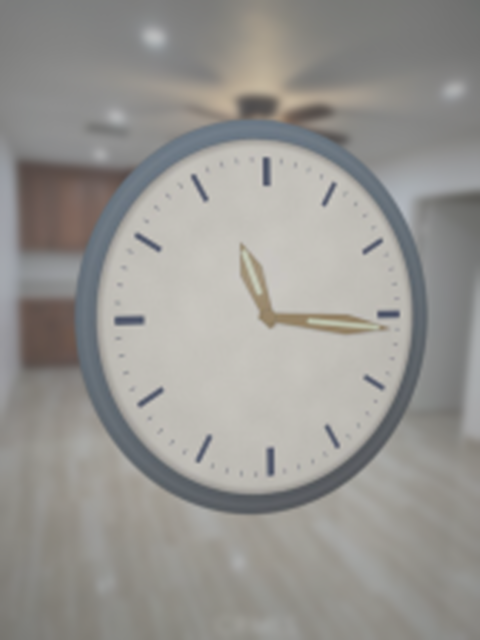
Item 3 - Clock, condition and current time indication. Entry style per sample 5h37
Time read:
11h16
